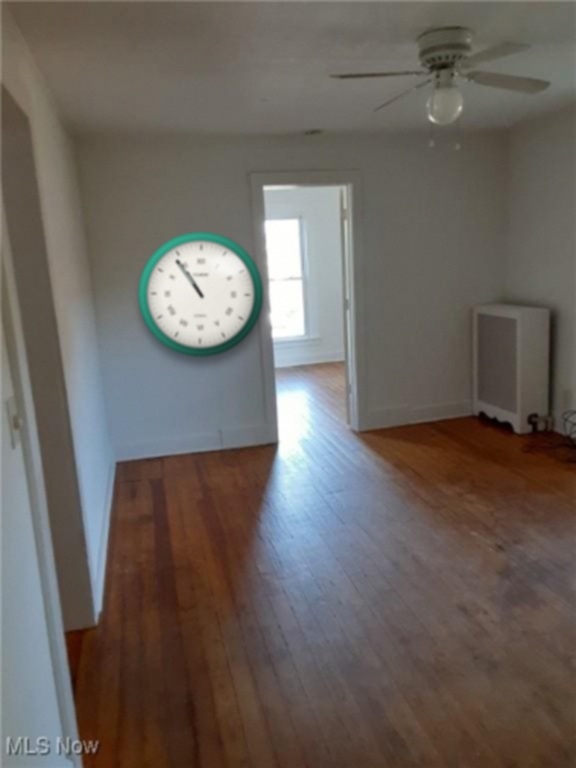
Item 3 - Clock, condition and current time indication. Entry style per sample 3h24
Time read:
10h54
